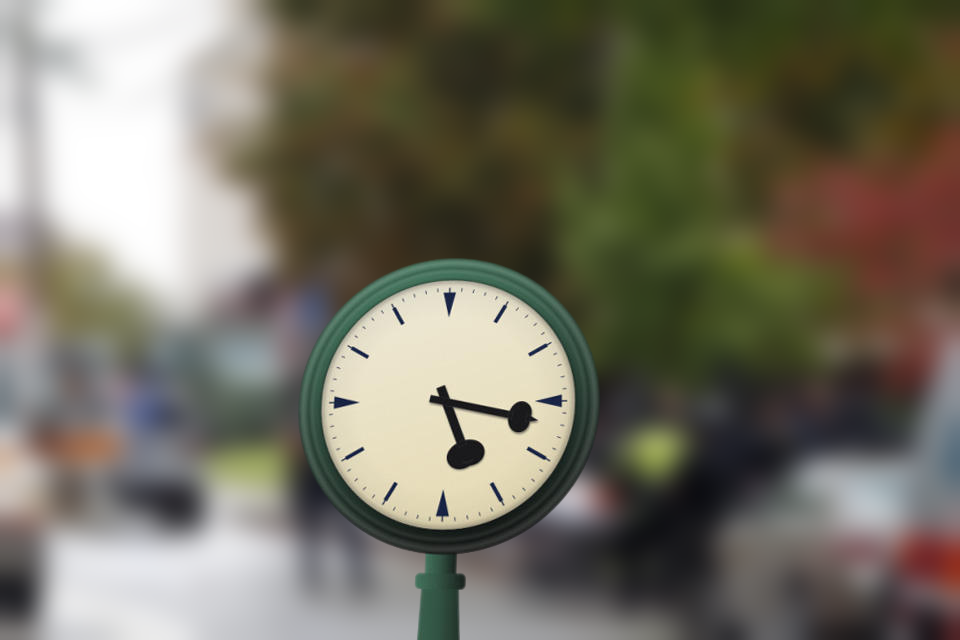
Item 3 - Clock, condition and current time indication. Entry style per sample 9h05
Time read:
5h17
